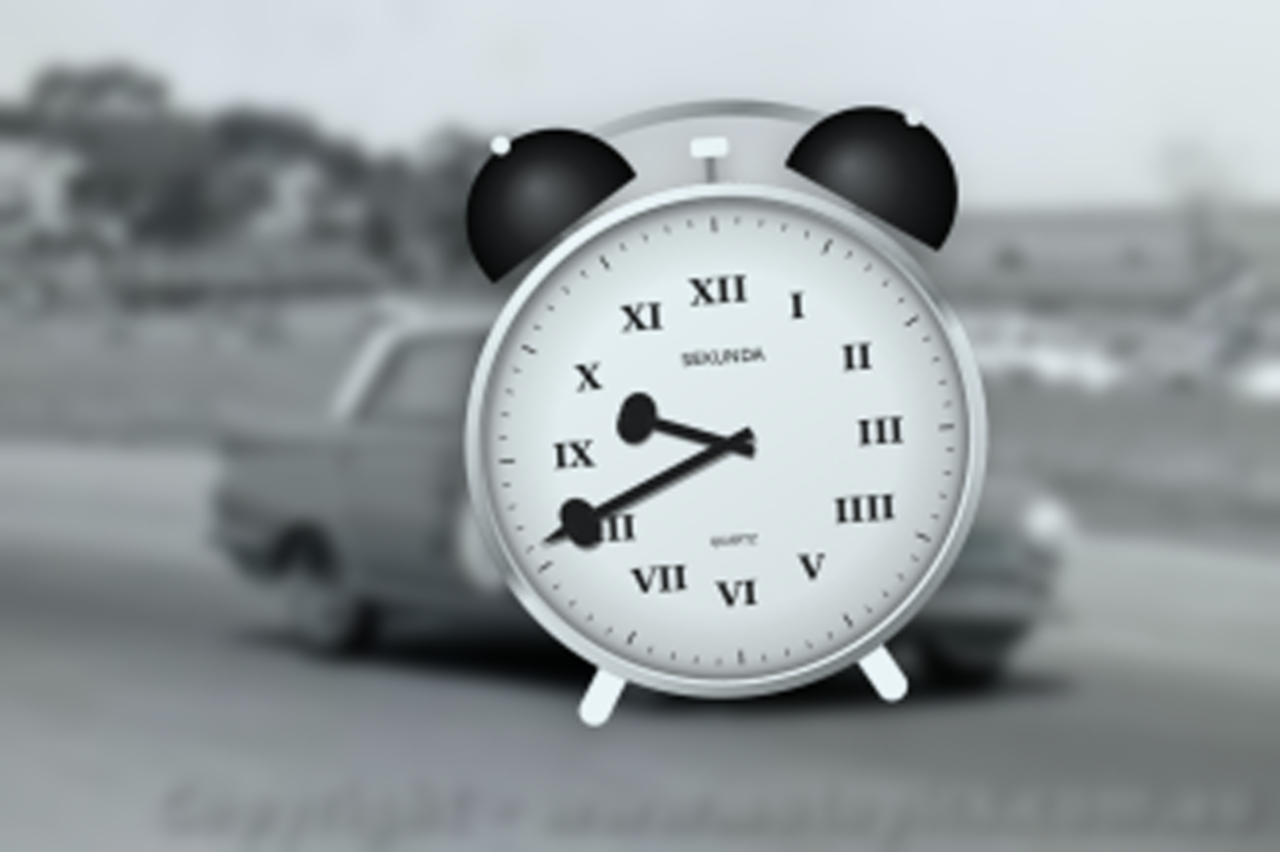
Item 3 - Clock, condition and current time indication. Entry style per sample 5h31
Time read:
9h41
